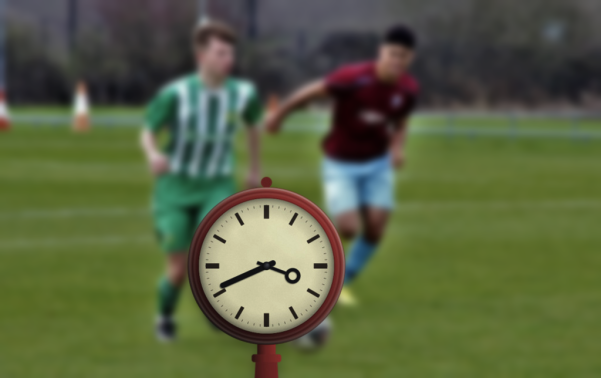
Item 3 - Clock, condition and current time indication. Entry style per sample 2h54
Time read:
3h41
